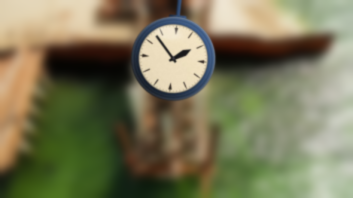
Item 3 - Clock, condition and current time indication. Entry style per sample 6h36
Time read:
1h53
